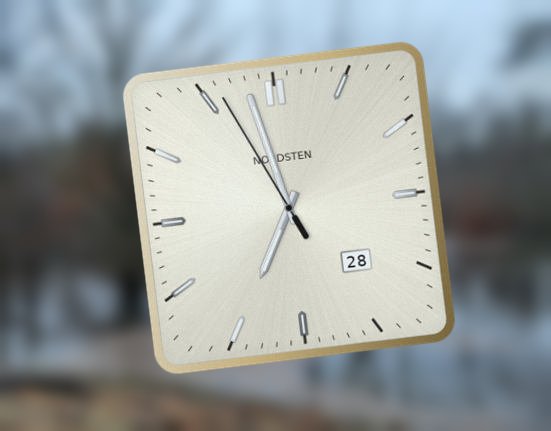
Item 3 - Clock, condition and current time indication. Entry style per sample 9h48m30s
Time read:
6h57m56s
